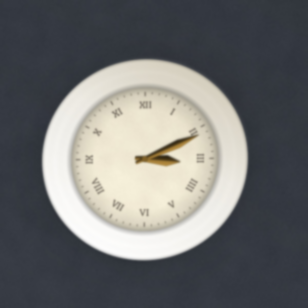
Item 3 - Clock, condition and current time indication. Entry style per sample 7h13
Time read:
3h11
